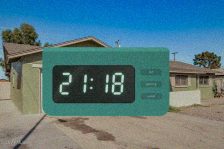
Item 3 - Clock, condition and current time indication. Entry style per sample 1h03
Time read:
21h18
